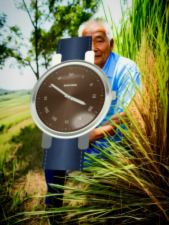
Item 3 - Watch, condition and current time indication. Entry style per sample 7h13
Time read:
3h51
